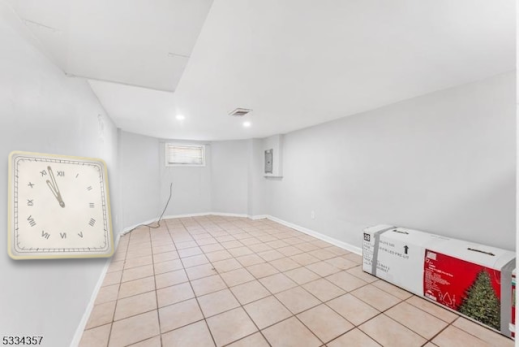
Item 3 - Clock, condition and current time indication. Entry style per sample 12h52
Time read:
10h57
